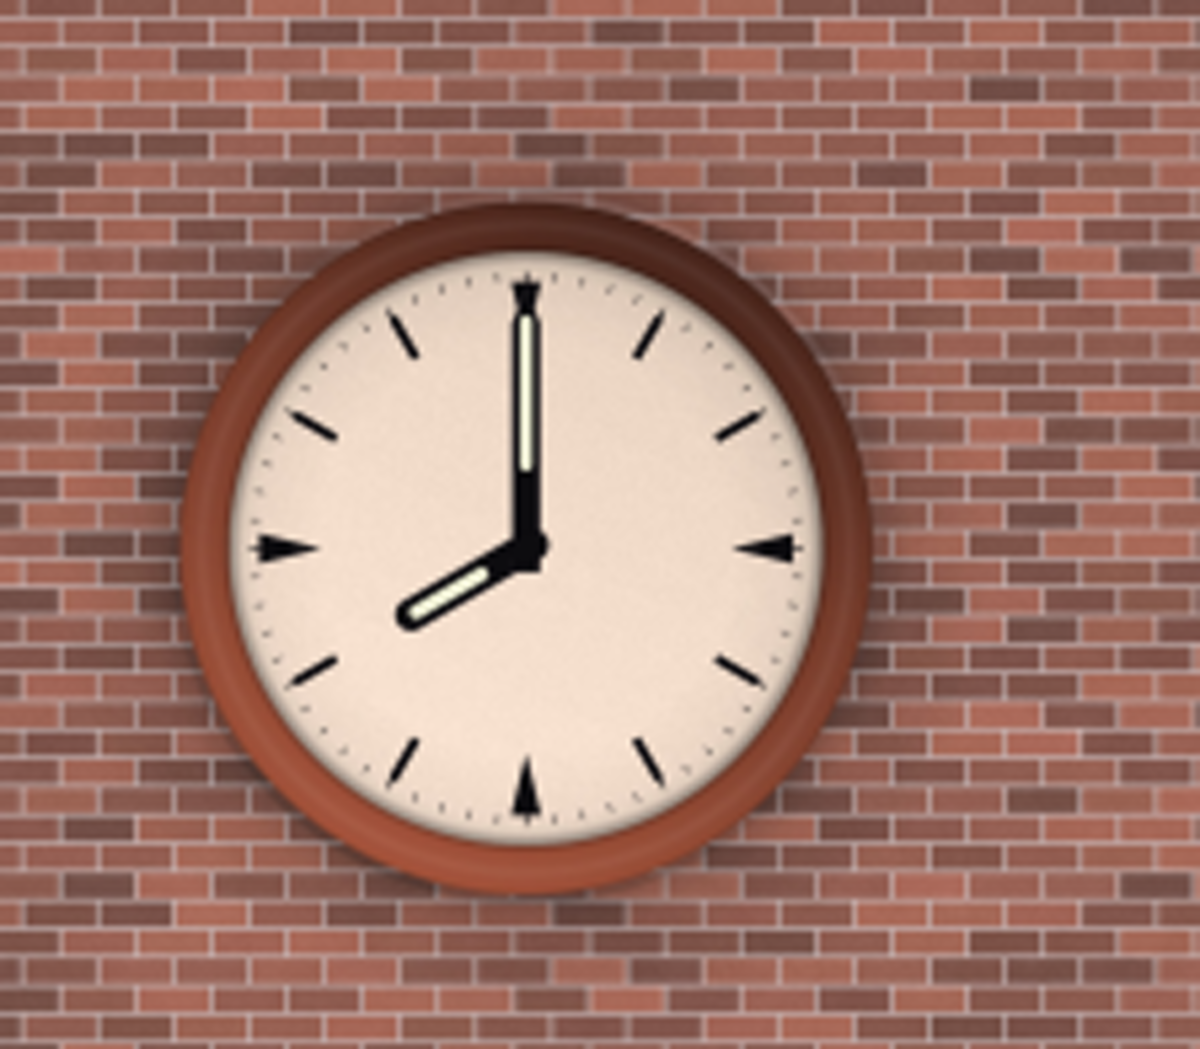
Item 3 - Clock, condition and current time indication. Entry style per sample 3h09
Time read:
8h00
